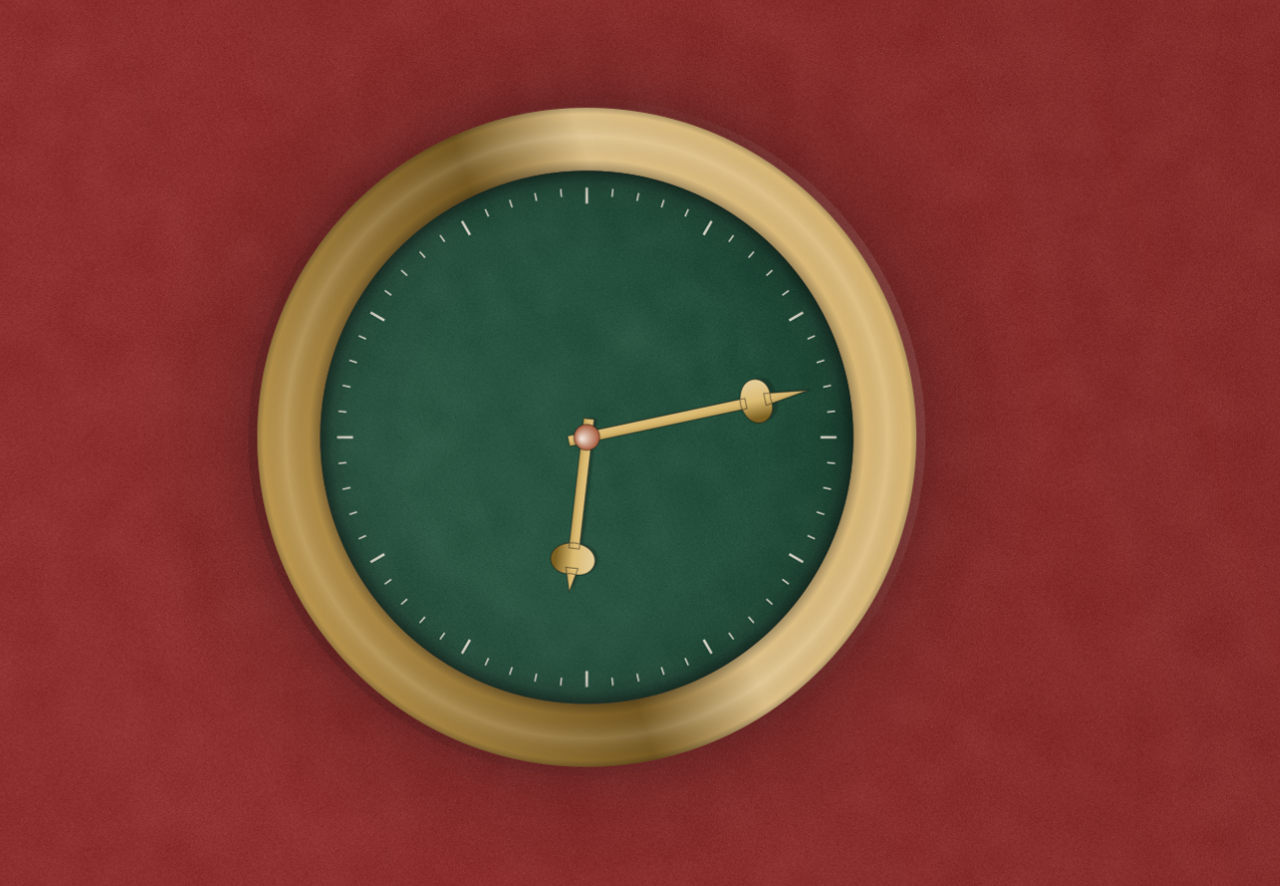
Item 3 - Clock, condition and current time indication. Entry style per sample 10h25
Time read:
6h13
